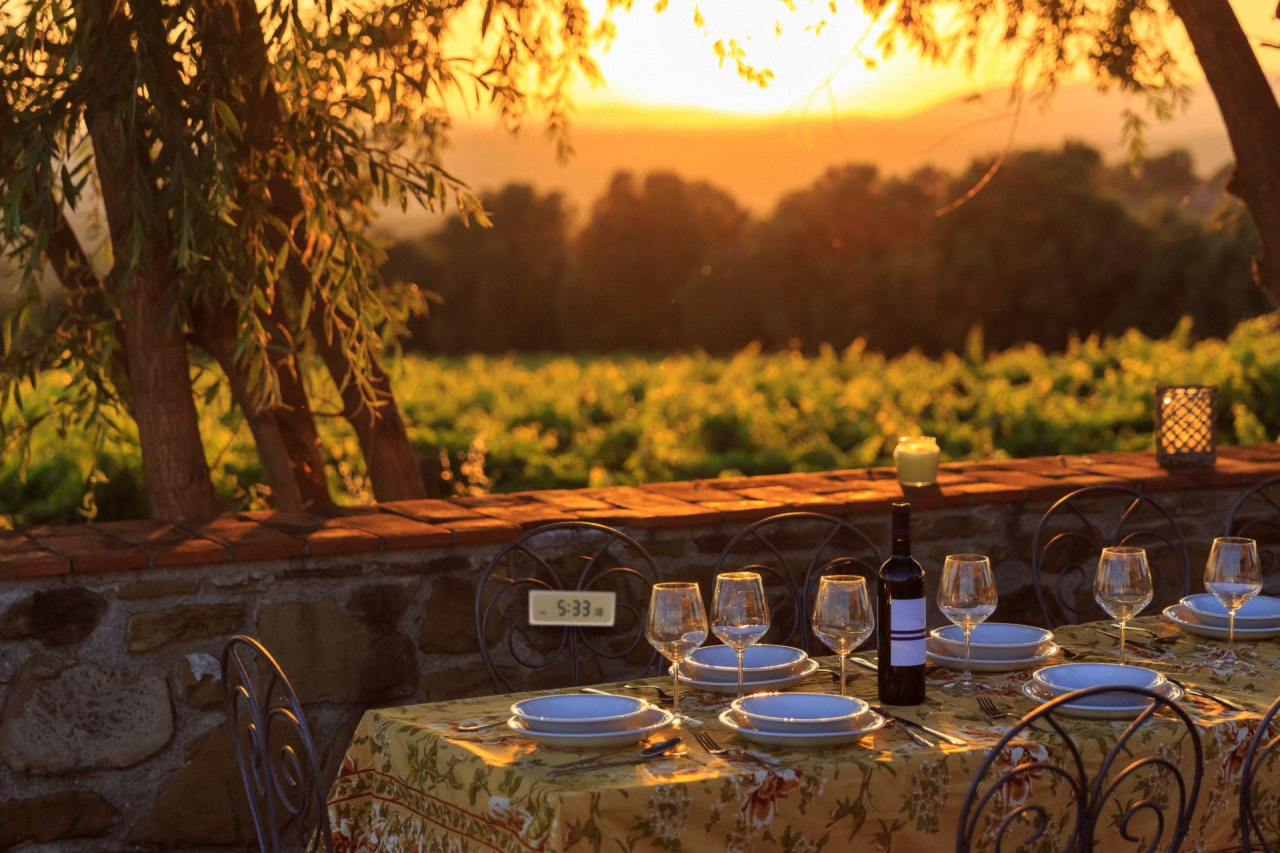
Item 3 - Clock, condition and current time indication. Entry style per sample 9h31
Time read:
5h33
